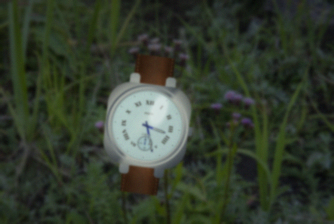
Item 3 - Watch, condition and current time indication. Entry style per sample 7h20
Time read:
3h27
